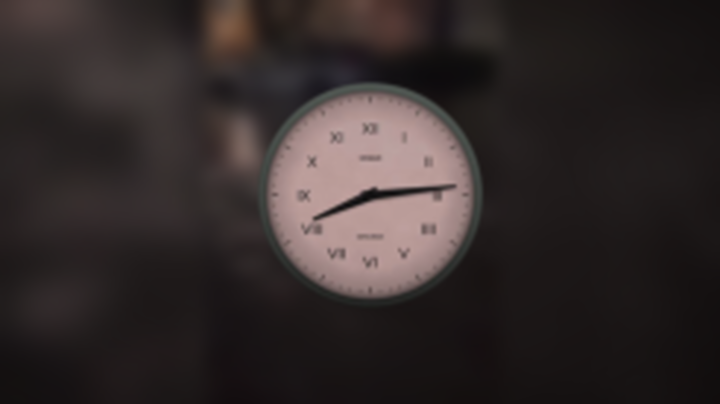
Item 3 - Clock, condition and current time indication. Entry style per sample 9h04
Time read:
8h14
